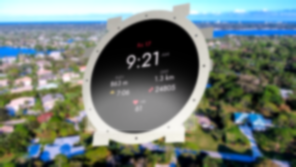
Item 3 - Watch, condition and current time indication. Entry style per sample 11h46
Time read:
9h21
